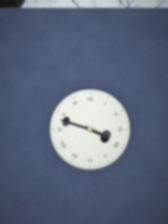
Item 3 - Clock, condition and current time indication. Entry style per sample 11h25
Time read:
3h48
